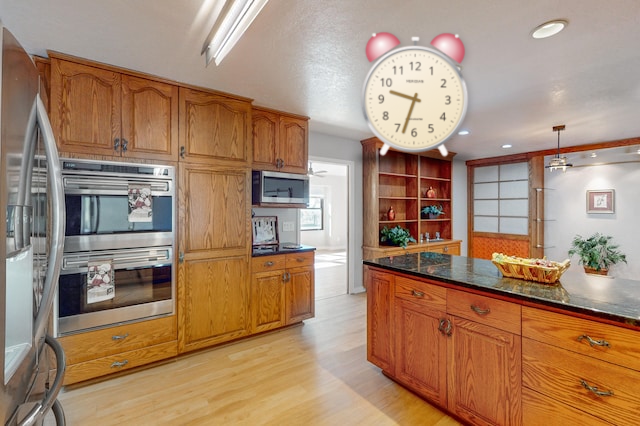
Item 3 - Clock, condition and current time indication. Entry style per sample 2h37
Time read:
9h33
